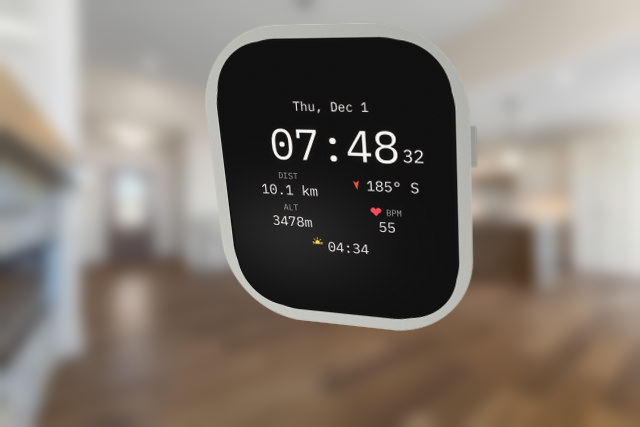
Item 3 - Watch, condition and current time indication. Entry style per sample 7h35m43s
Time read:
7h48m32s
